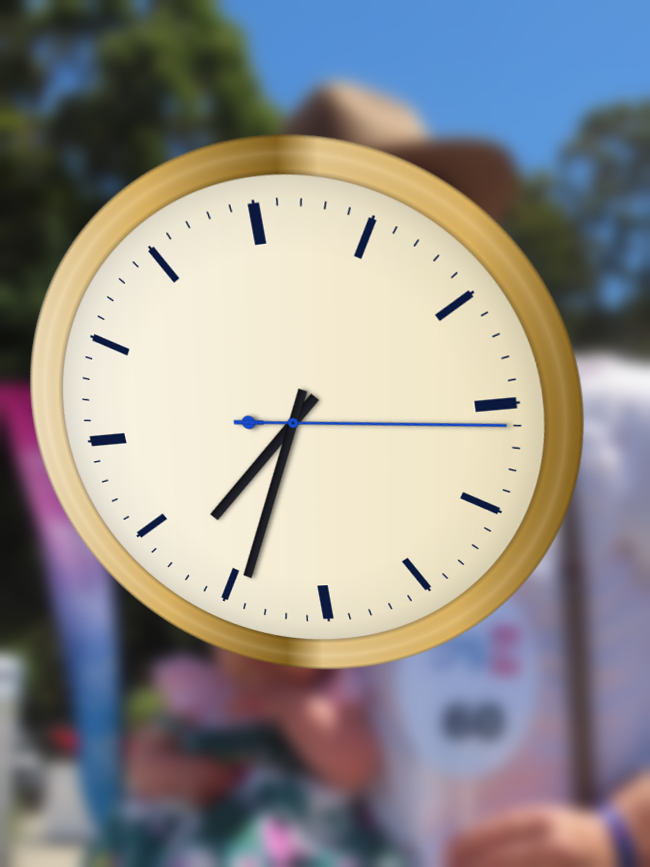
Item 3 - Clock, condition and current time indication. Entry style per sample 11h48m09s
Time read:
7h34m16s
